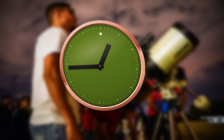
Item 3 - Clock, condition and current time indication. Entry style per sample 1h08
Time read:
12h44
